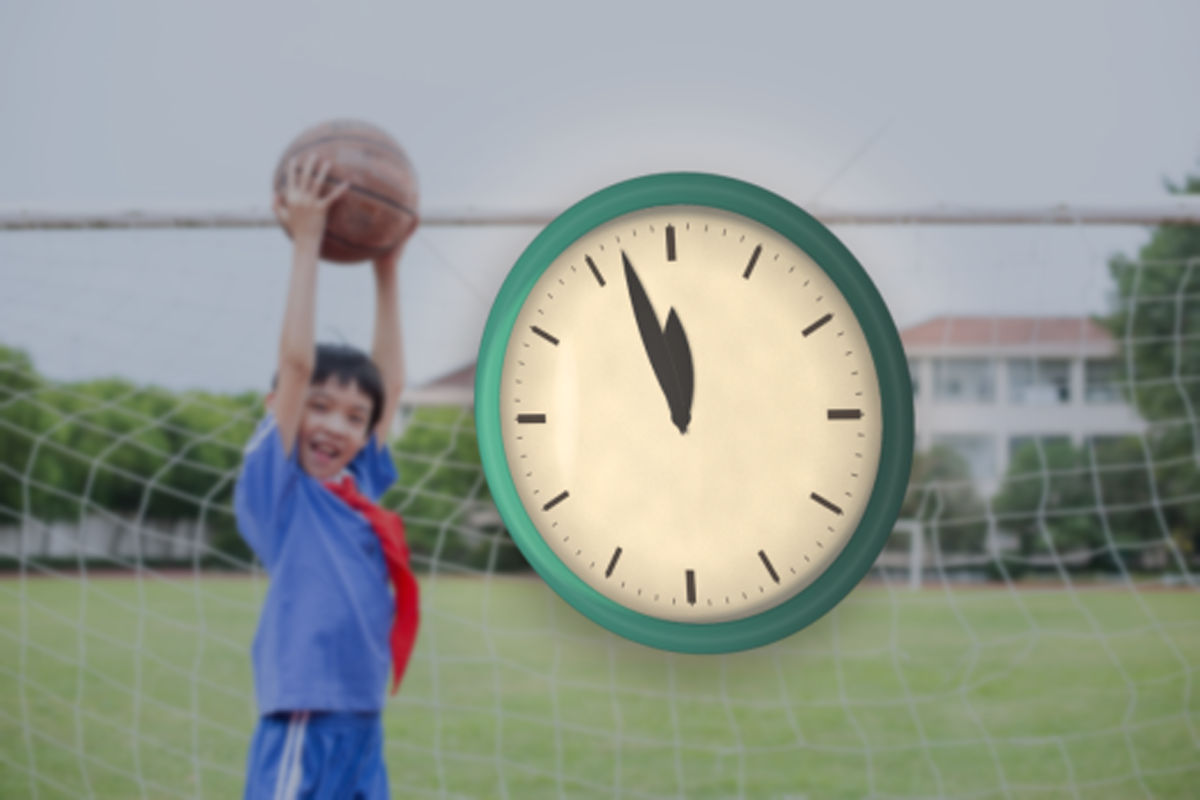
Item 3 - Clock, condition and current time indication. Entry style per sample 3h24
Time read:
11h57
